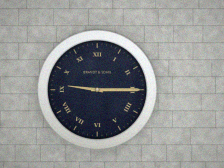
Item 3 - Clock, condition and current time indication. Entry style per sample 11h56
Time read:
9h15
